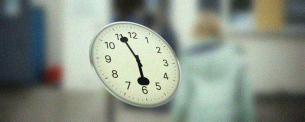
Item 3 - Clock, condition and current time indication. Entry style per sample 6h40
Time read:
5h56
